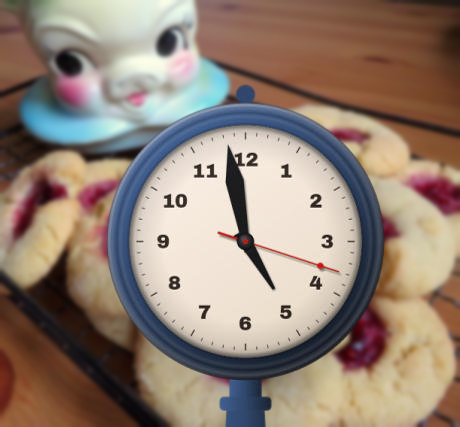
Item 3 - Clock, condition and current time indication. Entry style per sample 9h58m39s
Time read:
4h58m18s
